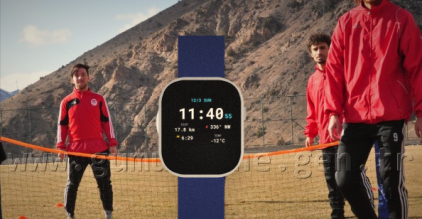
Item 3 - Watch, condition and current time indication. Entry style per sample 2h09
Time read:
11h40
